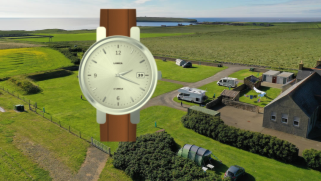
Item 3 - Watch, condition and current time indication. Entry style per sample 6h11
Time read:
2h19
